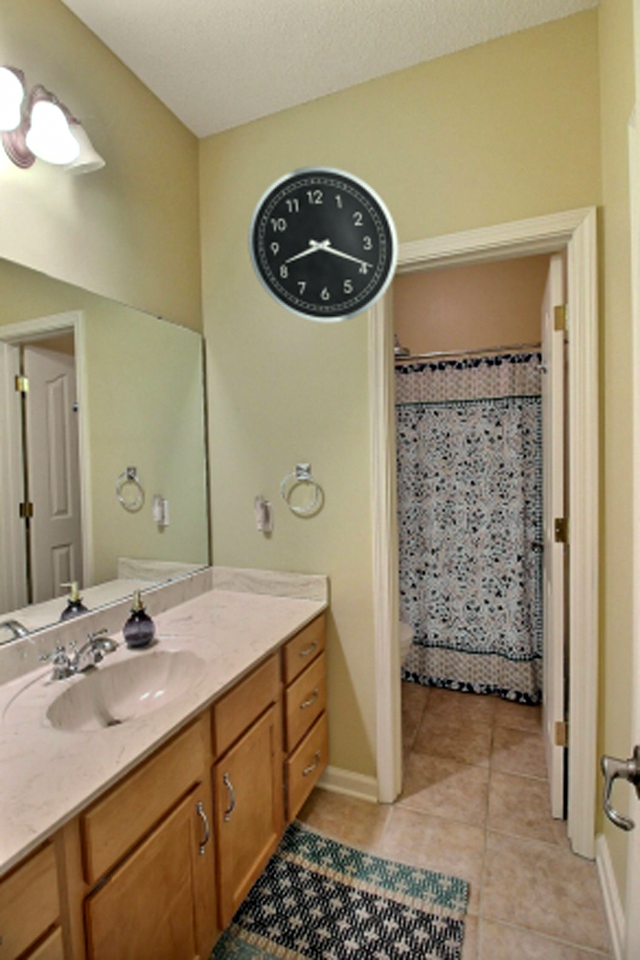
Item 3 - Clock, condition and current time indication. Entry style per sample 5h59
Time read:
8h19
